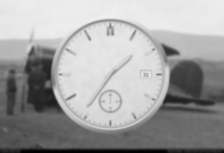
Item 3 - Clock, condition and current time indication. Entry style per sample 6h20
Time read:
1h36
